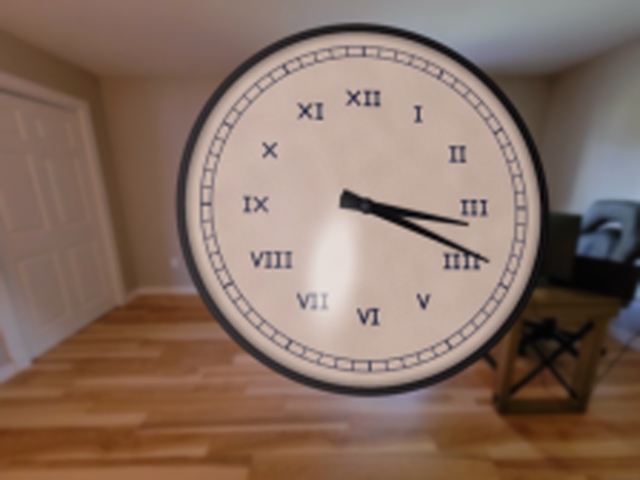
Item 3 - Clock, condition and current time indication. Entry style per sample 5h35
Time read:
3h19
